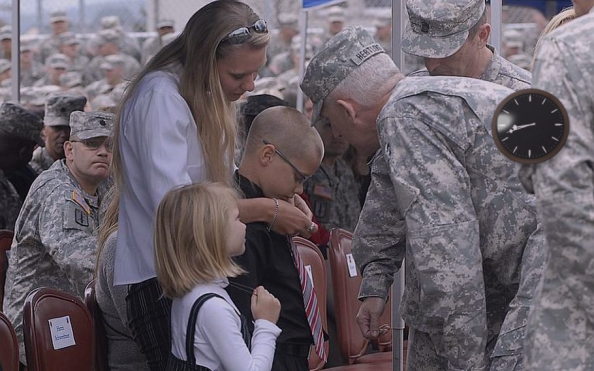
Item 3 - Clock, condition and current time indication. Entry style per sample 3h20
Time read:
8h42
